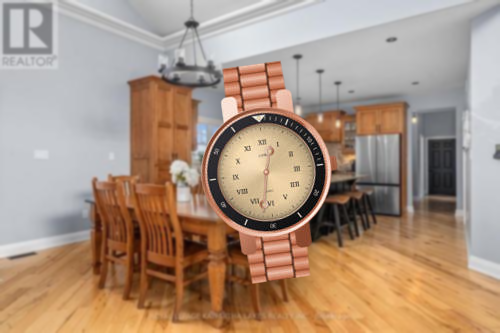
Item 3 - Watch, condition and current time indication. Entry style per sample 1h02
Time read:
12h32
